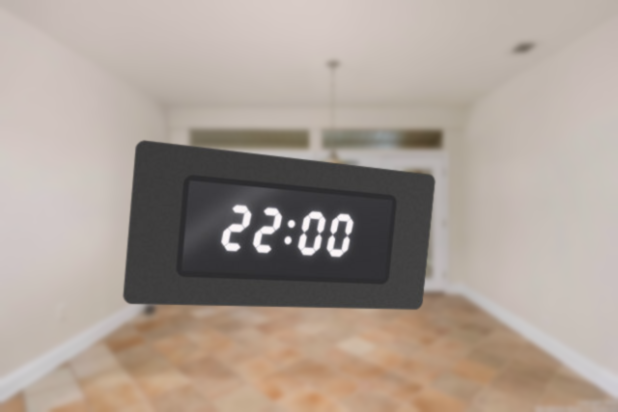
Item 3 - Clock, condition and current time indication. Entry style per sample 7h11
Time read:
22h00
